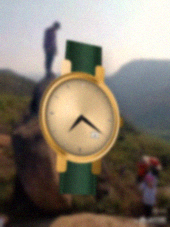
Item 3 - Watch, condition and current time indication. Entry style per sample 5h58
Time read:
7h20
